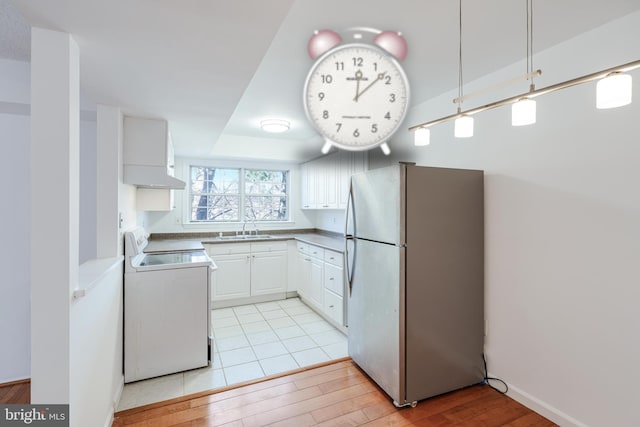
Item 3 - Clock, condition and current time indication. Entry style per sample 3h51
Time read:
12h08
